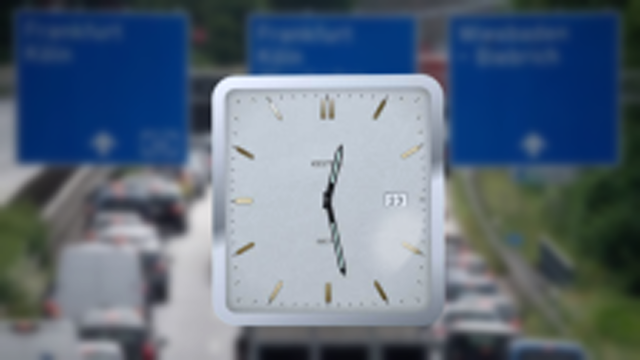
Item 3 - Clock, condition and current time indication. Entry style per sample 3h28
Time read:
12h28
